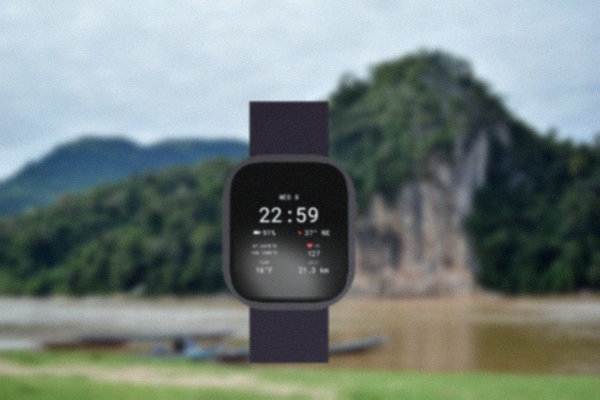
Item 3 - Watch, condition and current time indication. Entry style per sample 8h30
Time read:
22h59
